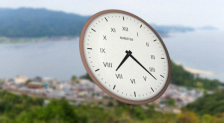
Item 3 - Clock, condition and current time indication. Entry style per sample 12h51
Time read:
7h22
